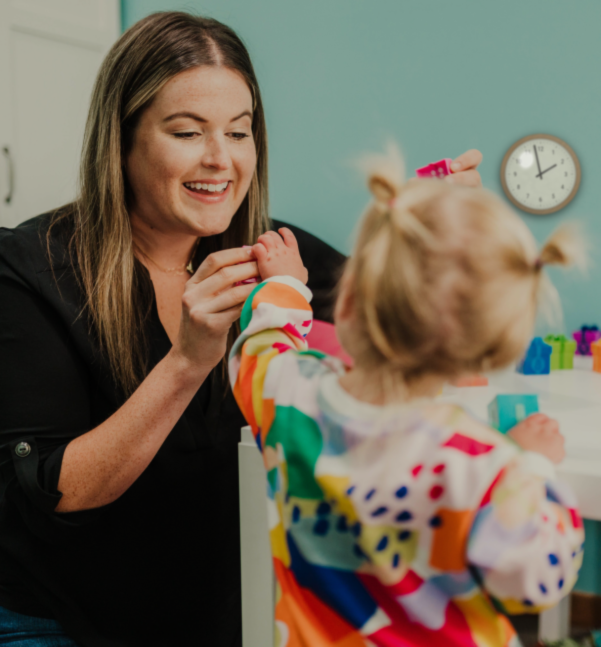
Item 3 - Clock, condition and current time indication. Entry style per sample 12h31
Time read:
1h58
